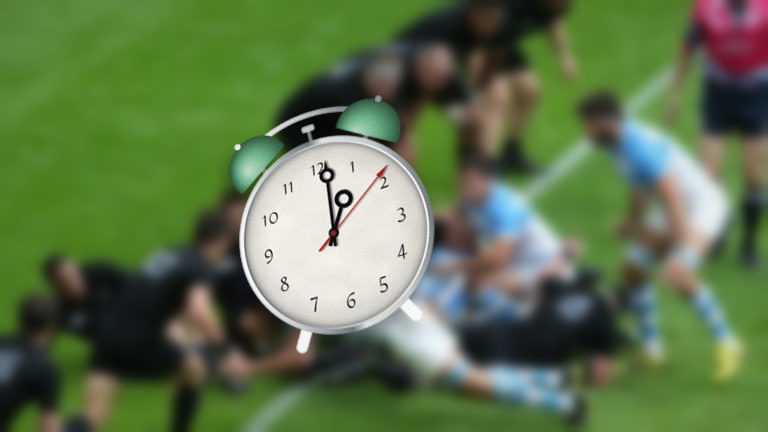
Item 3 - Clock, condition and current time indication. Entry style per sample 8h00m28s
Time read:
1h01m09s
